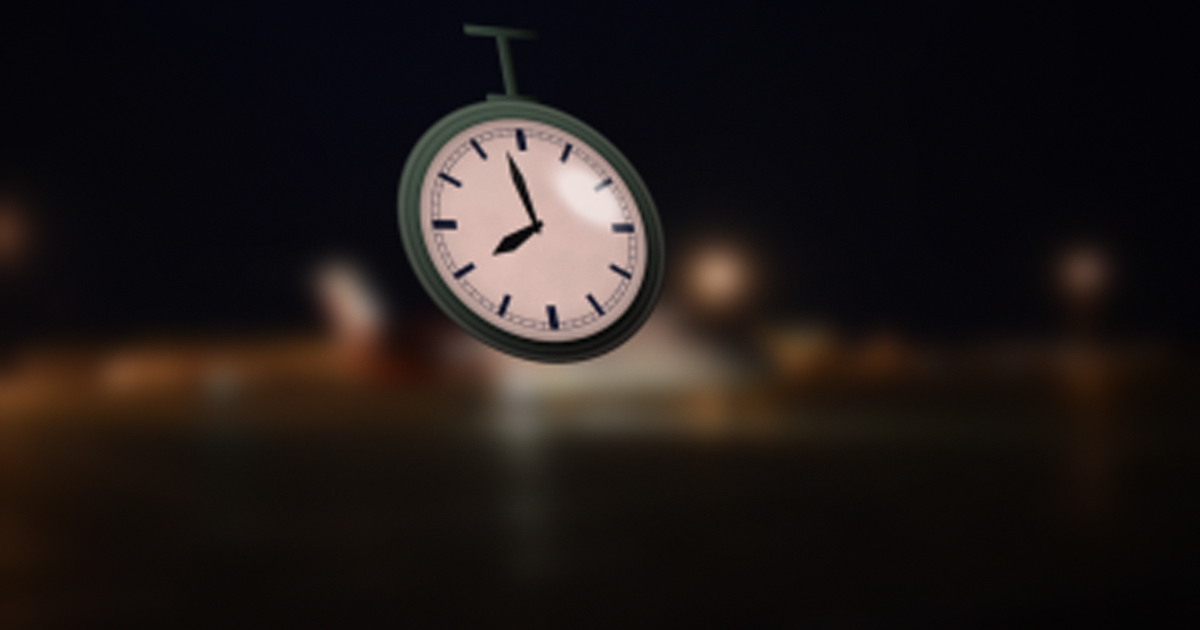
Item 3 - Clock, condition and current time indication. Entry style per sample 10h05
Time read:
7h58
